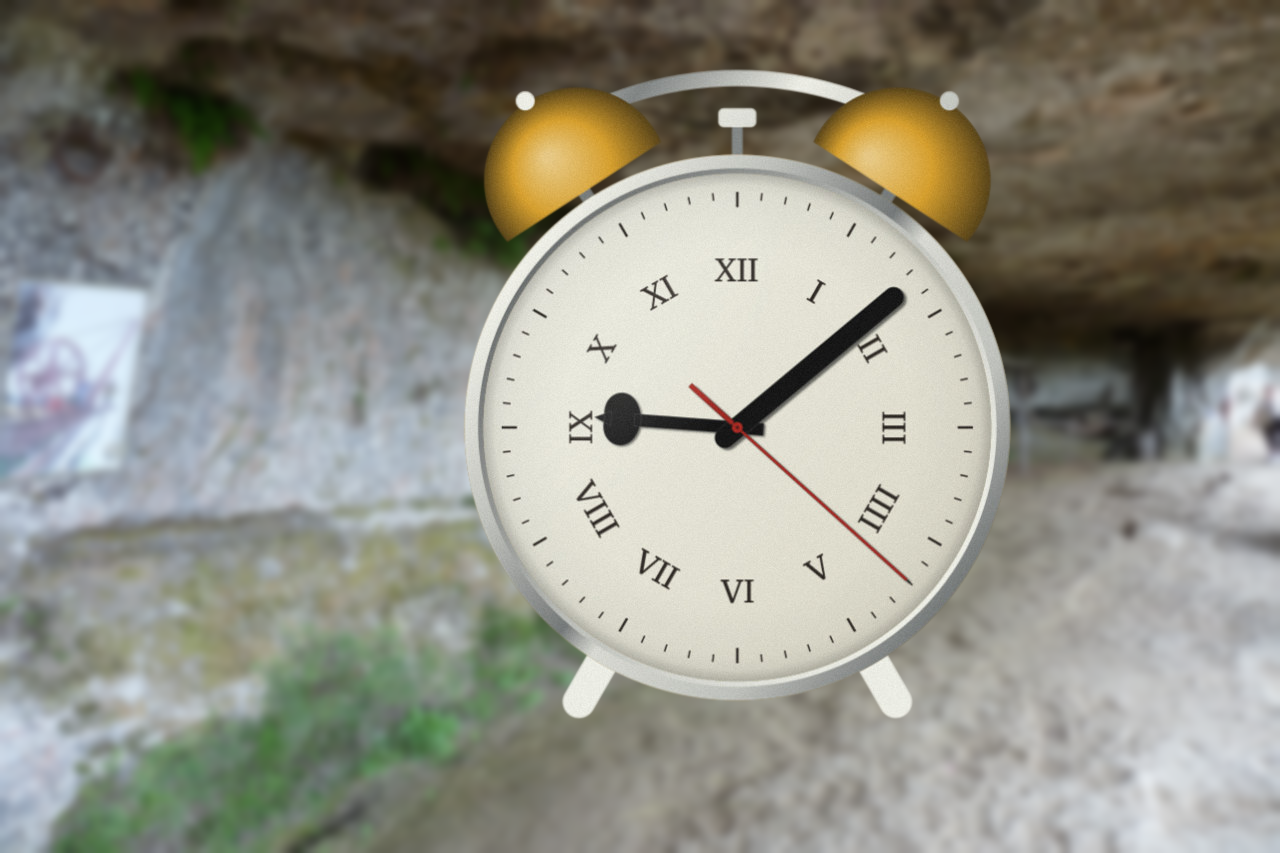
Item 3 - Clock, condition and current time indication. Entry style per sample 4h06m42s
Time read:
9h08m22s
